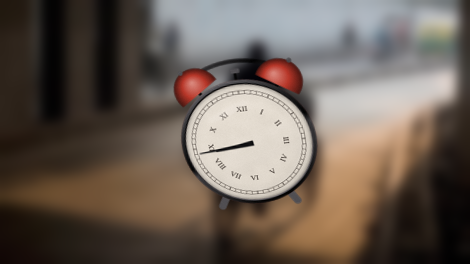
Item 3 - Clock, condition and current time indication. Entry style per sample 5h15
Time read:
8h44
